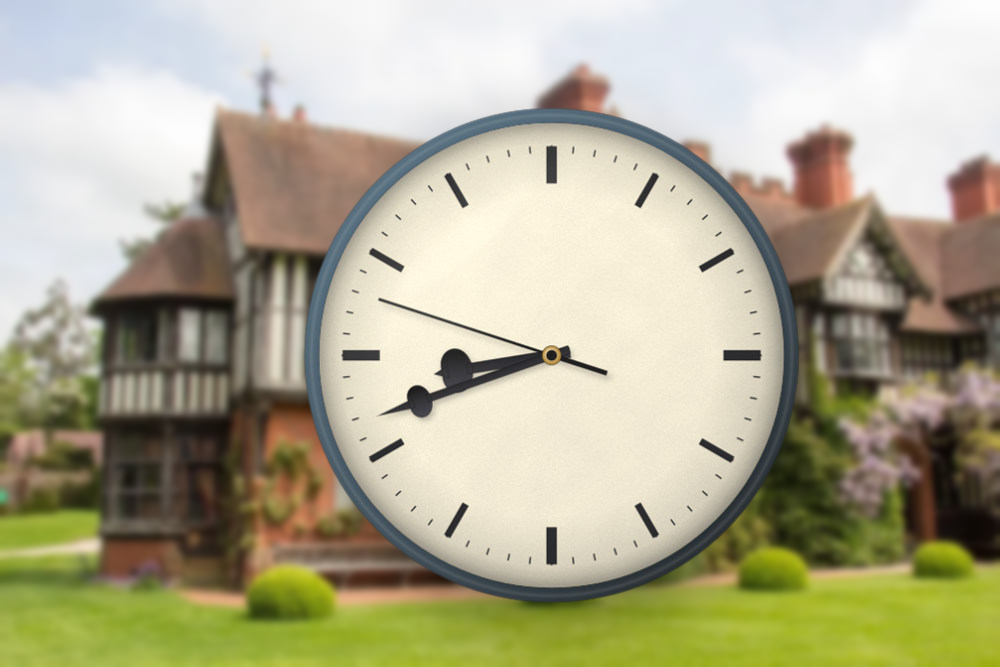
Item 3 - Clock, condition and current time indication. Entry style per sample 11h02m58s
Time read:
8h41m48s
